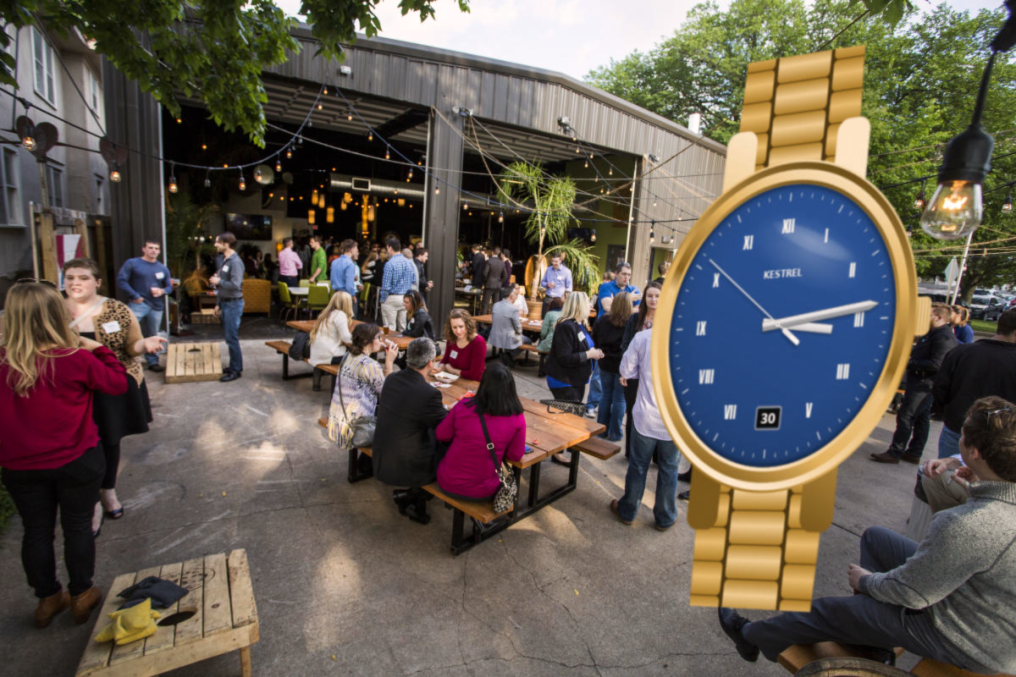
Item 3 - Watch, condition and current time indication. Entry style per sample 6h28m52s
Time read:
3h13m51s
